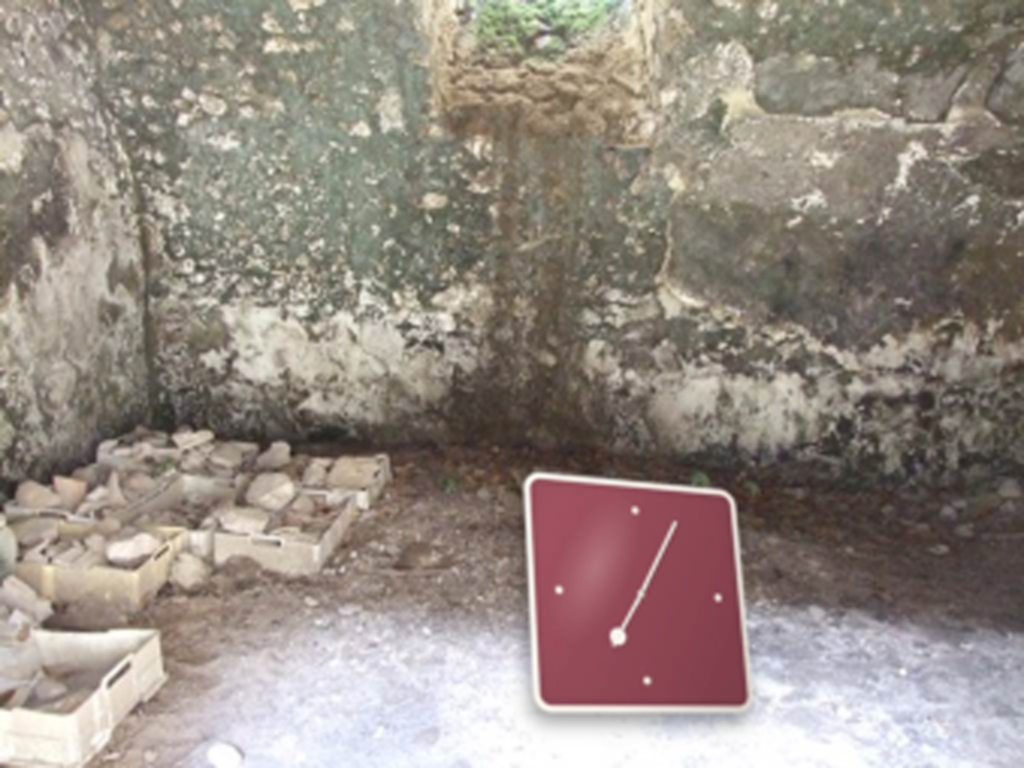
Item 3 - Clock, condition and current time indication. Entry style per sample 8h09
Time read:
7h05
